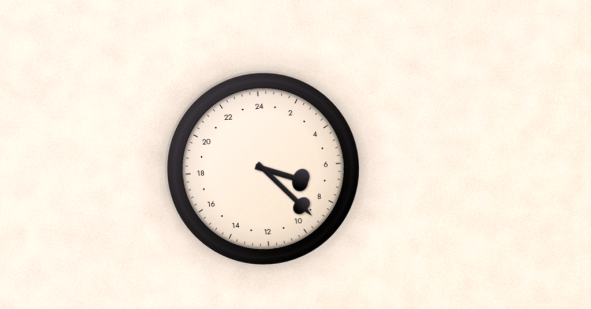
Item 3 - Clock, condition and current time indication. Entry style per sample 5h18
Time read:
7h23
